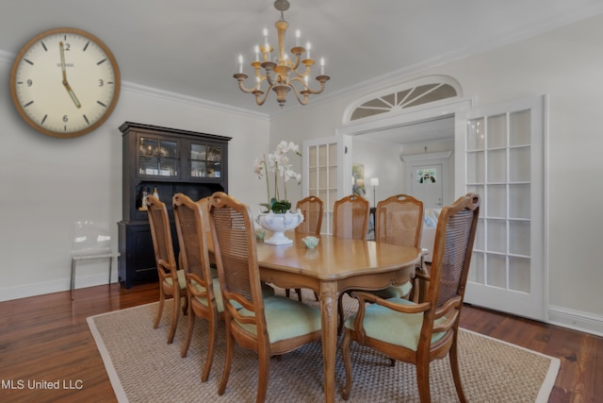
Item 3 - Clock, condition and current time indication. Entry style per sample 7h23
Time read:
4h59
